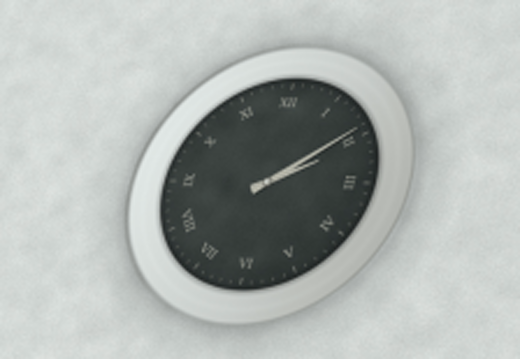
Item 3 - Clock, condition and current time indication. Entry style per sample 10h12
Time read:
2h09
